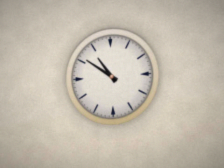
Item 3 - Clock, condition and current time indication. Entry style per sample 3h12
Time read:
10h51
